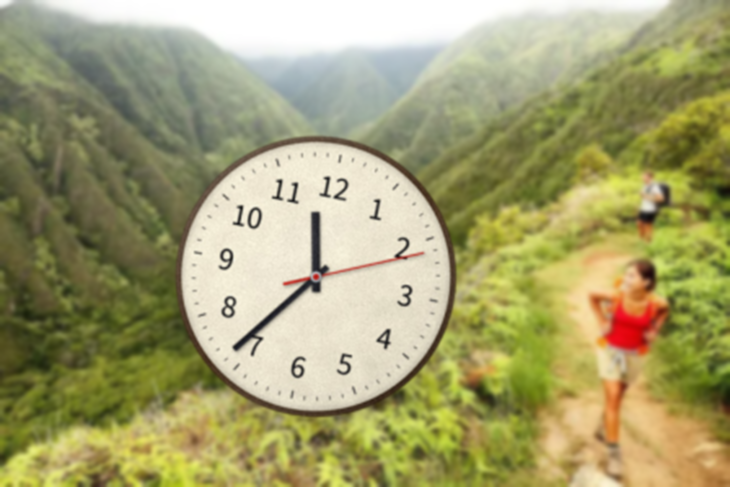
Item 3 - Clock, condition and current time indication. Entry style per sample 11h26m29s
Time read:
11h36m11s
